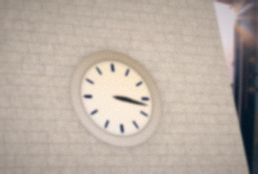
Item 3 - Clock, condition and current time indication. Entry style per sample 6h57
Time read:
3h17
